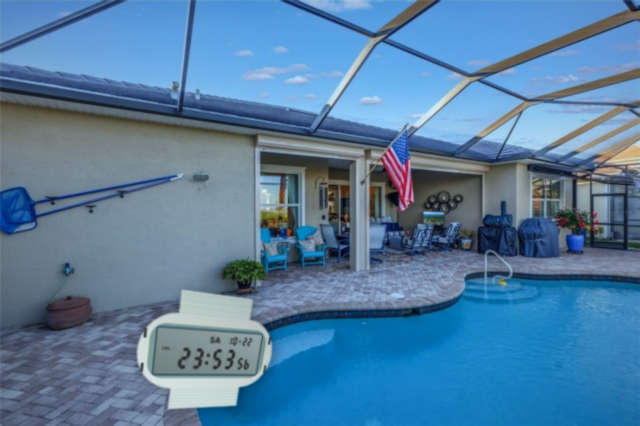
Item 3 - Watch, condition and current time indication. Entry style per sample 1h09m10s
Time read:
23h53m56s
